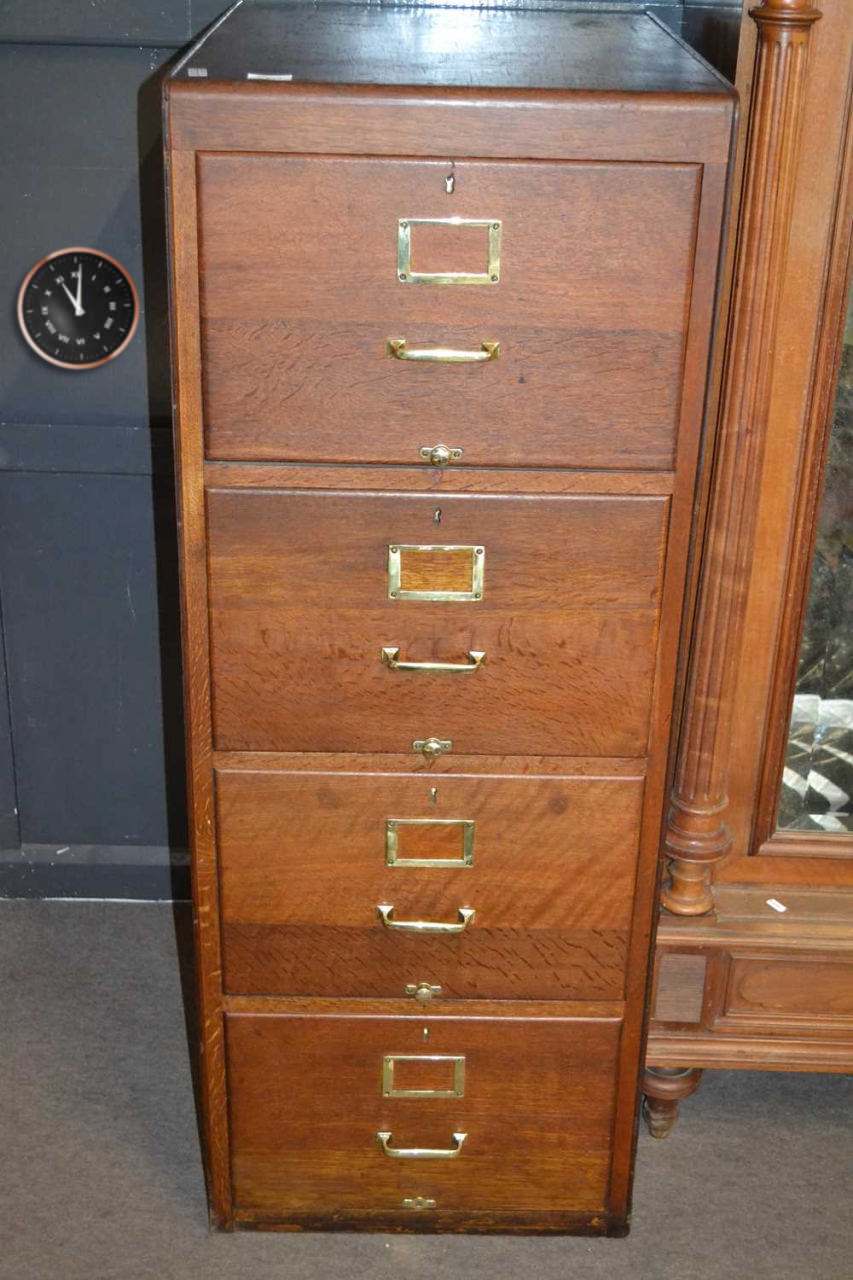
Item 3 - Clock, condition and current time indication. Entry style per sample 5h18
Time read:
11h01
